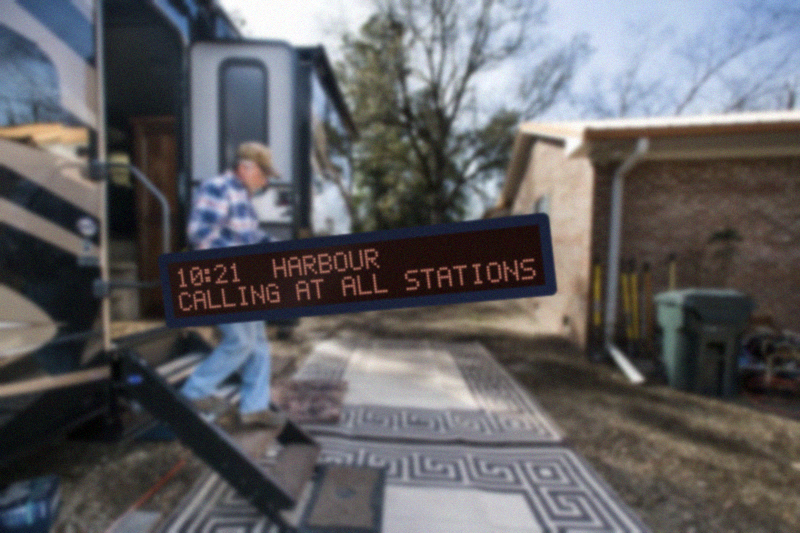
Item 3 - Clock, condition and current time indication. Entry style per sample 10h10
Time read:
10h21
